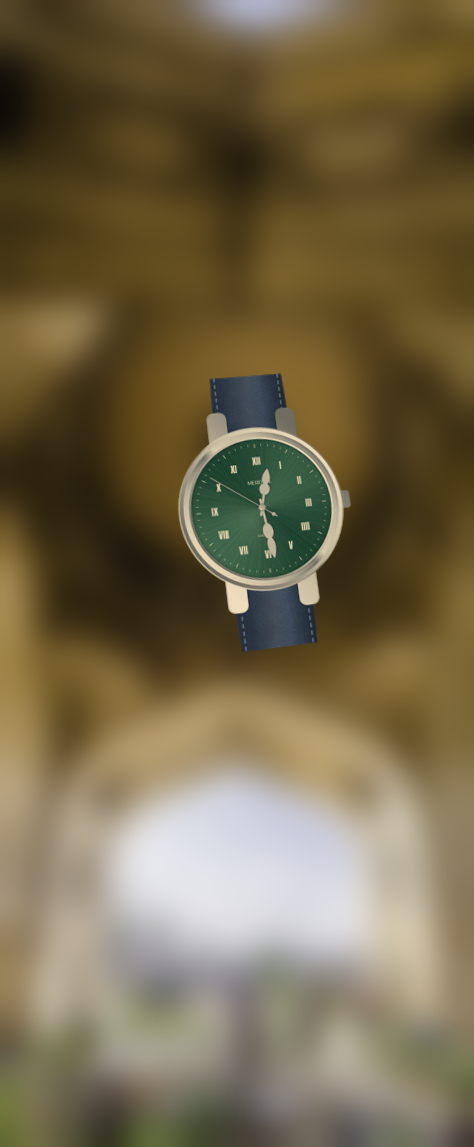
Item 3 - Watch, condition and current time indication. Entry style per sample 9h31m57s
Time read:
12h28m51s
